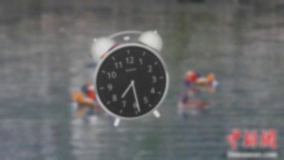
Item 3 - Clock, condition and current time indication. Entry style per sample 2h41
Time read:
7h29
